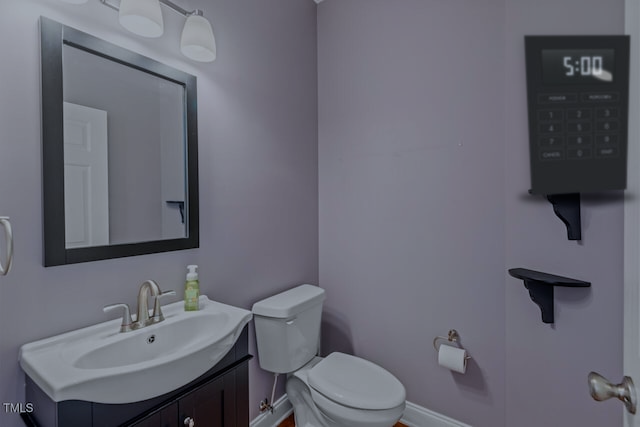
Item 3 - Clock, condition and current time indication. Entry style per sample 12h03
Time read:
5h00
